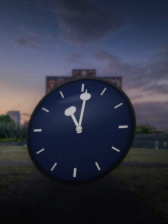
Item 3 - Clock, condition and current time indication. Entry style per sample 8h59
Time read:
11h01
